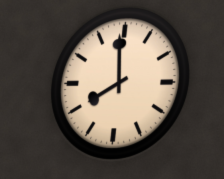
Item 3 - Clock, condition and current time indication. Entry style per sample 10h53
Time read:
7h59
